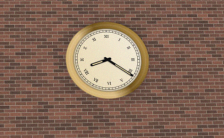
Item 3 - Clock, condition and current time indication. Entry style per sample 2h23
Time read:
8h21
